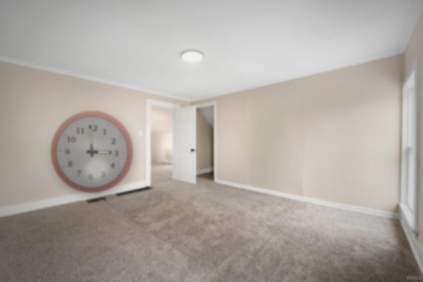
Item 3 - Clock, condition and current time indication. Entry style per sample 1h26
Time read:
2h59
